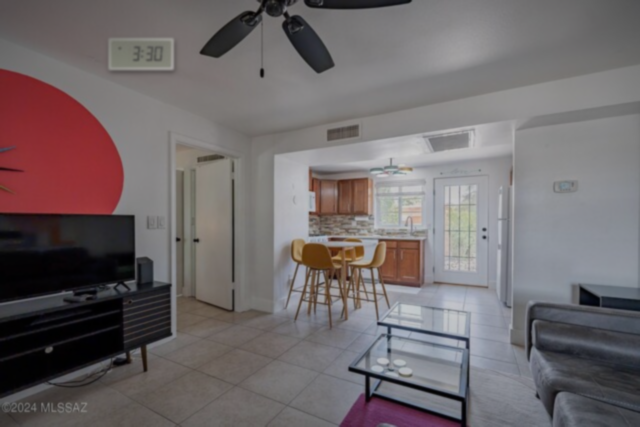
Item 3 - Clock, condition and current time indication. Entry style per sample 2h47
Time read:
3h30
